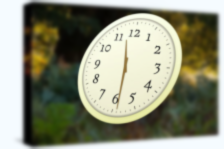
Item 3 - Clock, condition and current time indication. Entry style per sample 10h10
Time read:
11h29
